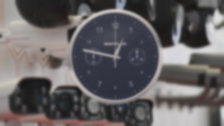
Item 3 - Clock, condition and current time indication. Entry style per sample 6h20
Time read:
12h47
